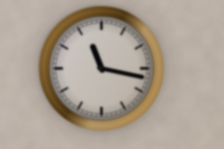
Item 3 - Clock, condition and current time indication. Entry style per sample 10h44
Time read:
11h17
